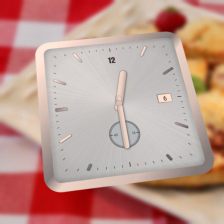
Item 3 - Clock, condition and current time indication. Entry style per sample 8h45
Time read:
12h30
